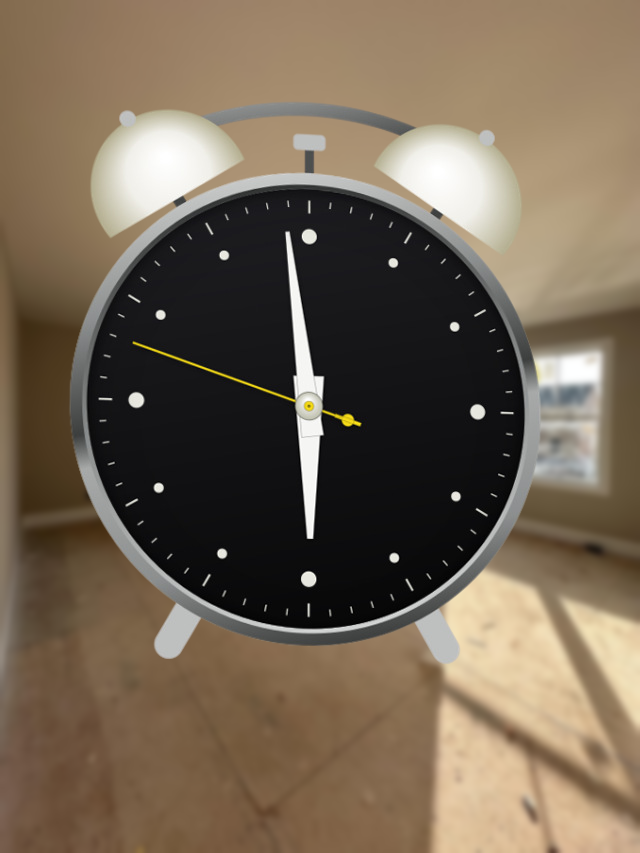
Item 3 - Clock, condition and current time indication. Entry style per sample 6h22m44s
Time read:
5h58m48s
